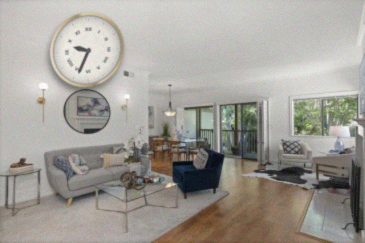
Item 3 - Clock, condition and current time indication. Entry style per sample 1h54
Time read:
9h34
